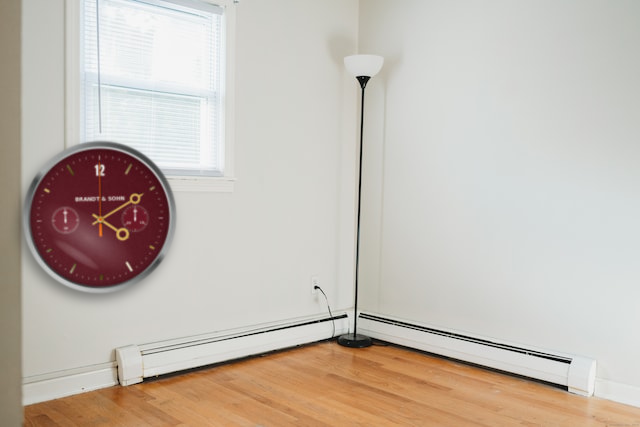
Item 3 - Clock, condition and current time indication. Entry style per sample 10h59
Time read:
4h10
